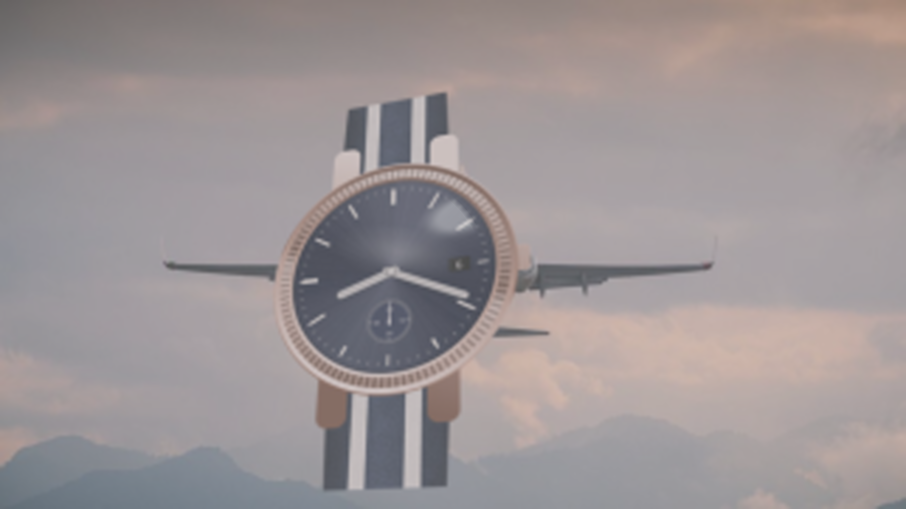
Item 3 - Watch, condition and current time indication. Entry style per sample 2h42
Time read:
8h19
